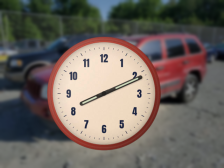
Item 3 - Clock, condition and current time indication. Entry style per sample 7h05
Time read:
8h11
